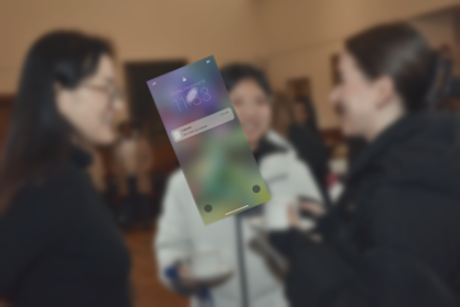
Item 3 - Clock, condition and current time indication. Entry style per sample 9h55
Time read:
11h33
